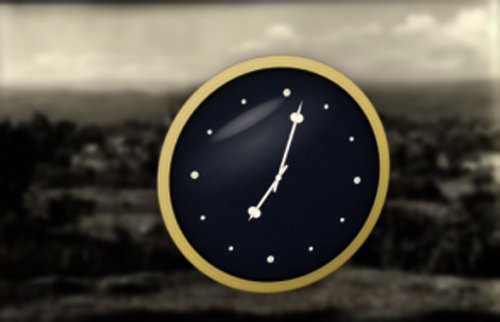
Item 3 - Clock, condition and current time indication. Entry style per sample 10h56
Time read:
7h02
